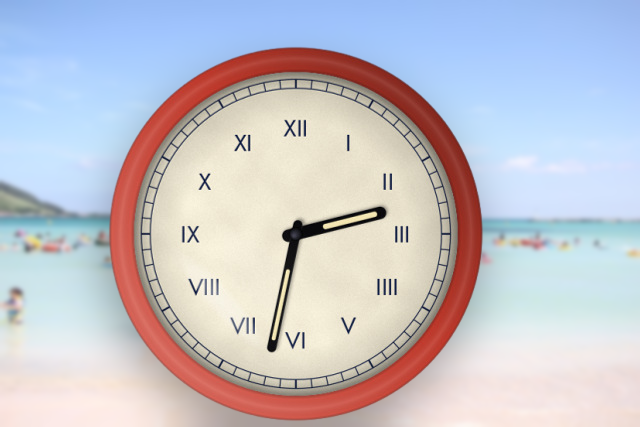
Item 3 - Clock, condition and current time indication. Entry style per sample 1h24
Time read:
2h32
